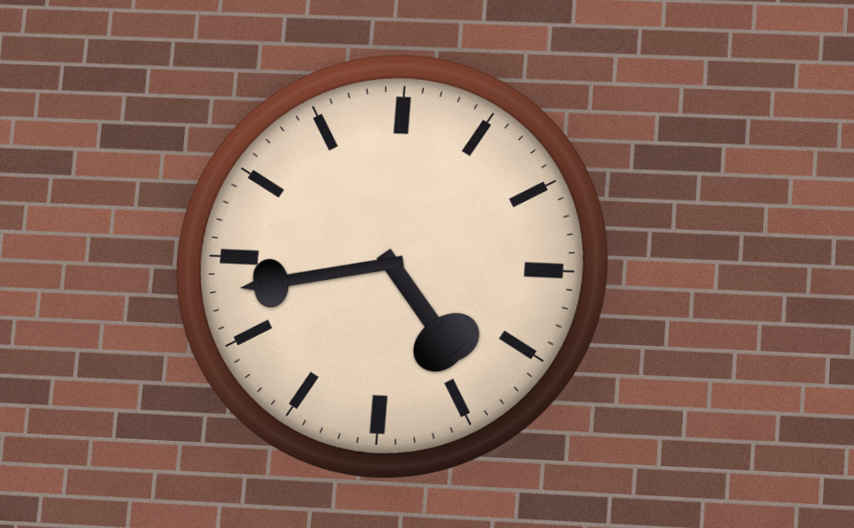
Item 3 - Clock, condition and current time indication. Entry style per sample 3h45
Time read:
4h43
